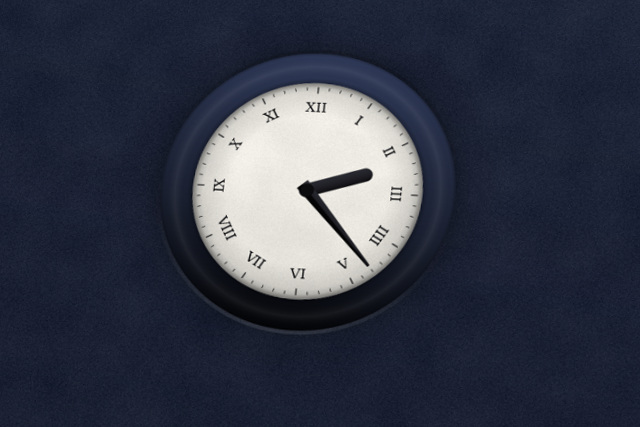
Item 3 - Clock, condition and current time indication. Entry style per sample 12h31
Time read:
2h23
